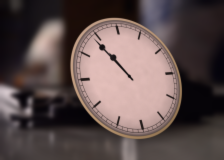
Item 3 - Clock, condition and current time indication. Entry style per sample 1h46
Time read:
10h54
